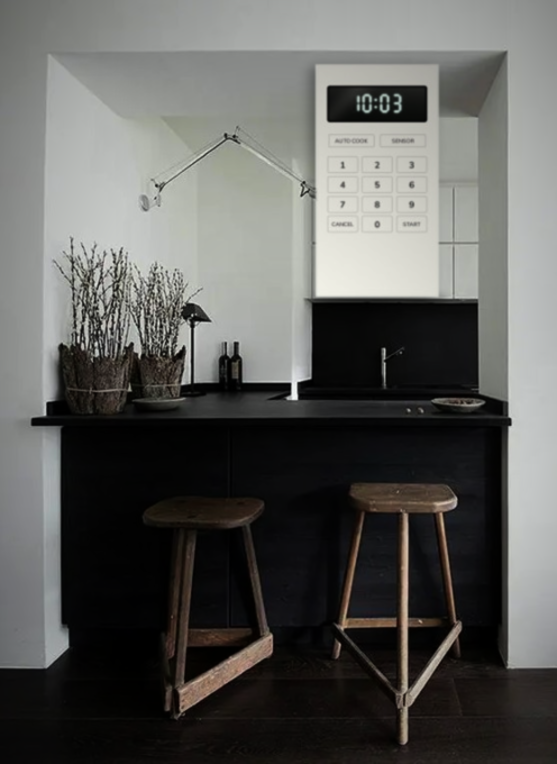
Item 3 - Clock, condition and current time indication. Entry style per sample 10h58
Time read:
10h03
